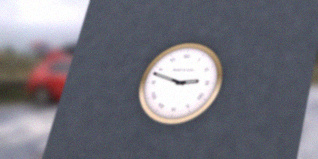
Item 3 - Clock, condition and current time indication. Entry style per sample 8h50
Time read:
2h48
